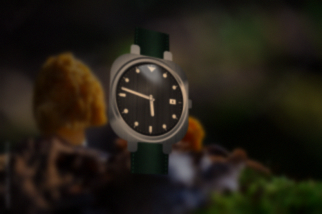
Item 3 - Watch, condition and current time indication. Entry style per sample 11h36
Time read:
5h47
